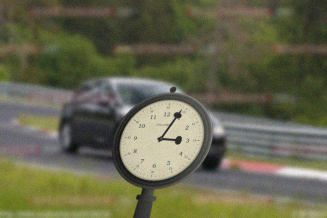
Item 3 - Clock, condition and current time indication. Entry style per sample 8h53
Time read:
3h04
